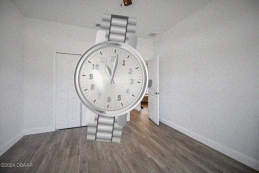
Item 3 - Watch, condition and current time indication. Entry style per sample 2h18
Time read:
11h01
